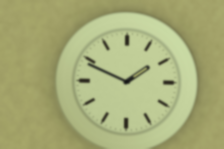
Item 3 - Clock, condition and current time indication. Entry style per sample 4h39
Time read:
1h49
